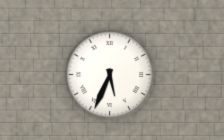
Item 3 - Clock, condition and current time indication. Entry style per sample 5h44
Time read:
5h34
